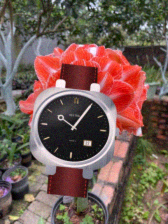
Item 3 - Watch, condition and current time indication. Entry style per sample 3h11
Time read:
10h05
